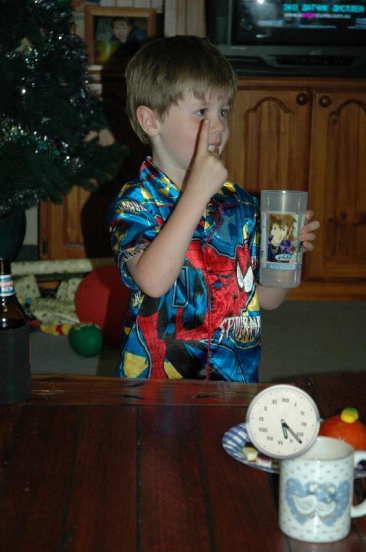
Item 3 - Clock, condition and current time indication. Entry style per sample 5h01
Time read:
5h22
